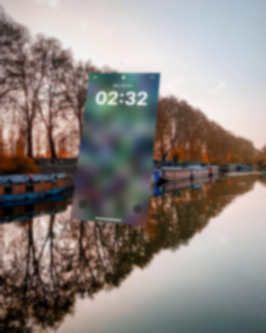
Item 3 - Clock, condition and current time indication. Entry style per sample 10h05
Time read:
2h32
